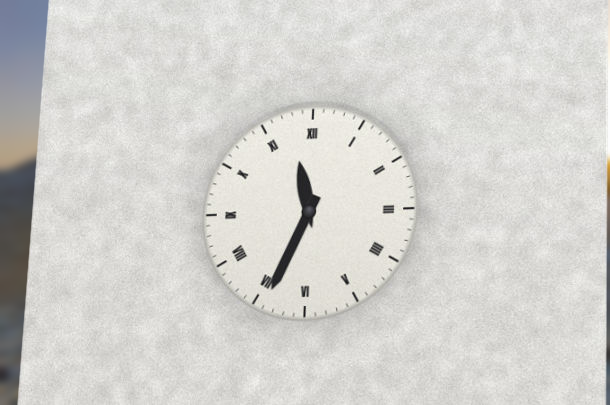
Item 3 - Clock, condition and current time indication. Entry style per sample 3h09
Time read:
11h34
